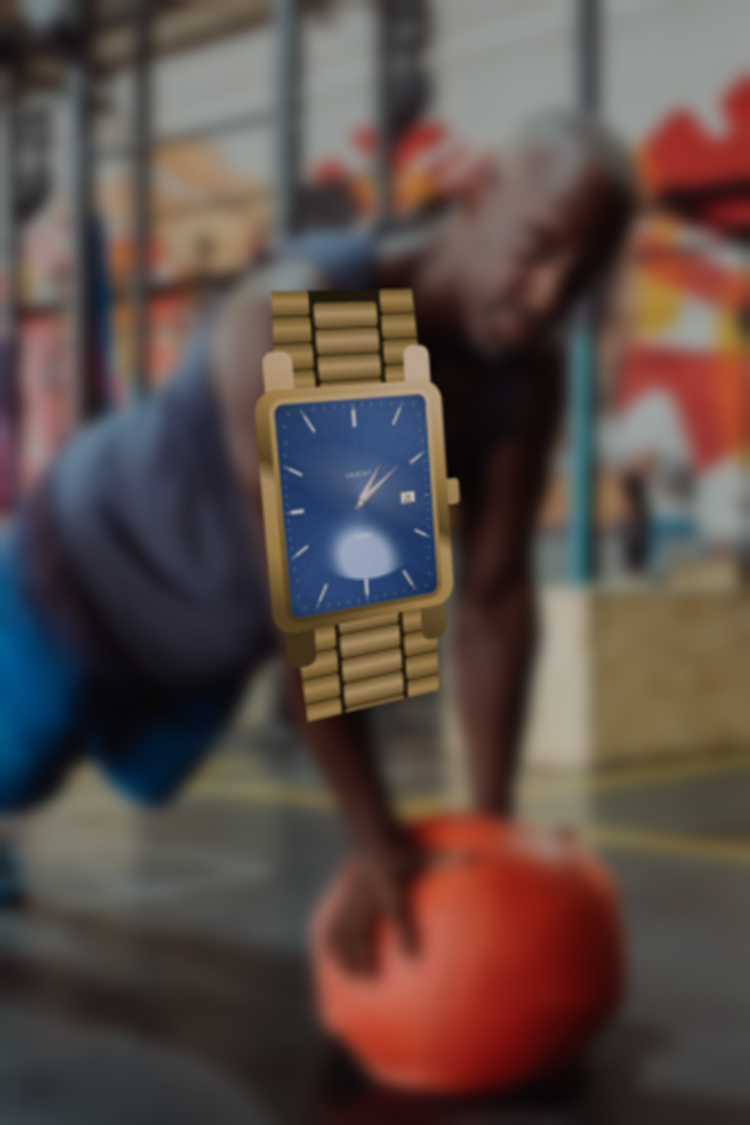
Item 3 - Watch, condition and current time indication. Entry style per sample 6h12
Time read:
1h09
